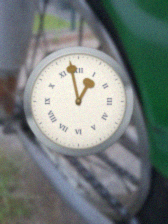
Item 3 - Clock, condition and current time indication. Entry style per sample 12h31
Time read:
12h58
